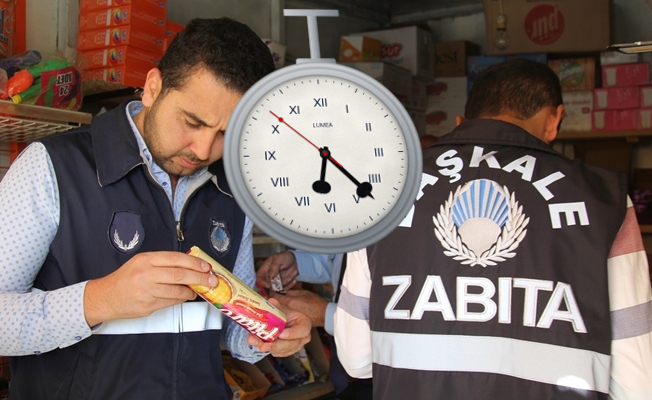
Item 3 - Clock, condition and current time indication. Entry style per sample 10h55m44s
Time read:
6h22m52s
